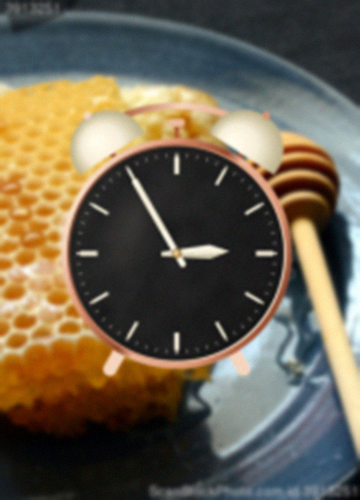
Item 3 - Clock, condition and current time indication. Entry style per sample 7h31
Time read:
2h55
